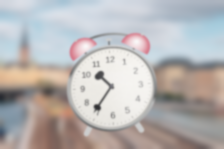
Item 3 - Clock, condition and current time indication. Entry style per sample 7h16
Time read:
10h36
